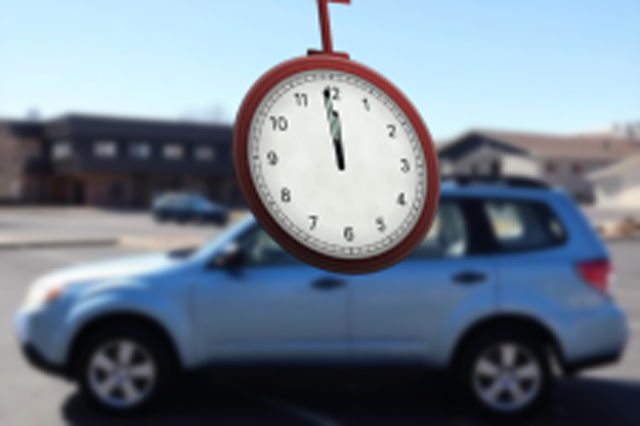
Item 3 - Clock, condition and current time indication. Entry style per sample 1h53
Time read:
11h59
